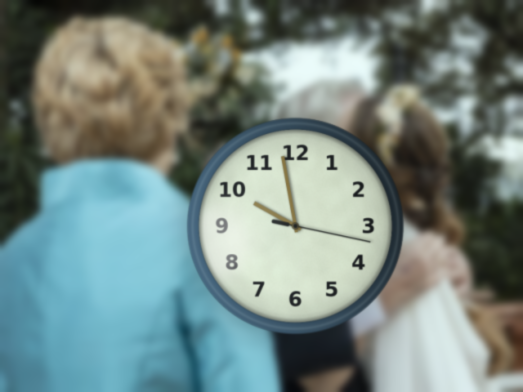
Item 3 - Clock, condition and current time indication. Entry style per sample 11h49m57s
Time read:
9h58m17s
